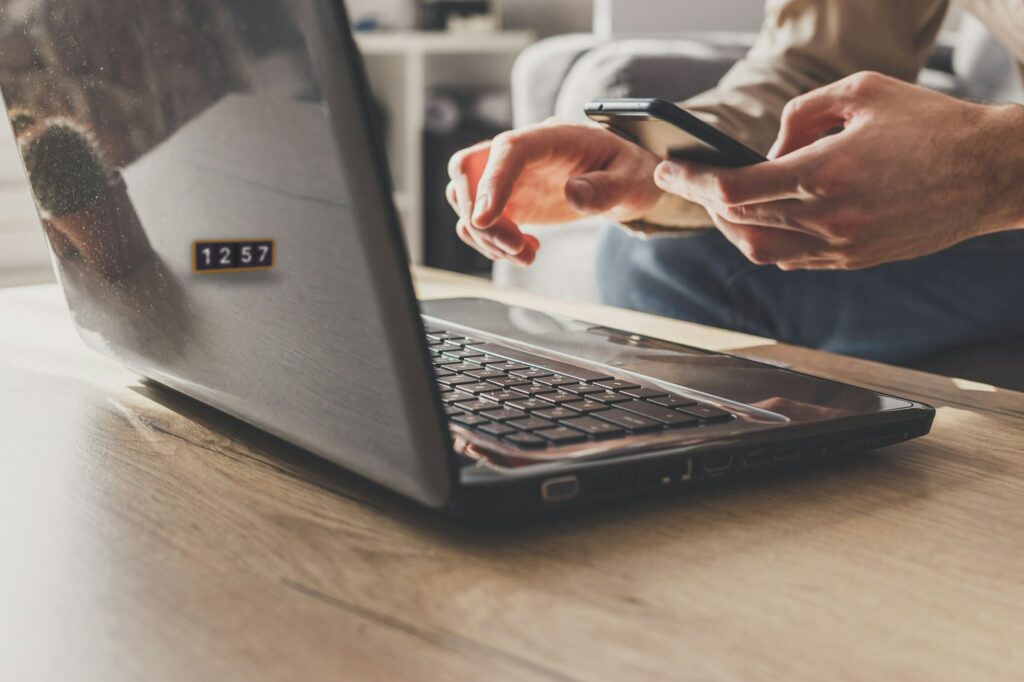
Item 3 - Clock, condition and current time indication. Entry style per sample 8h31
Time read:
12h57
